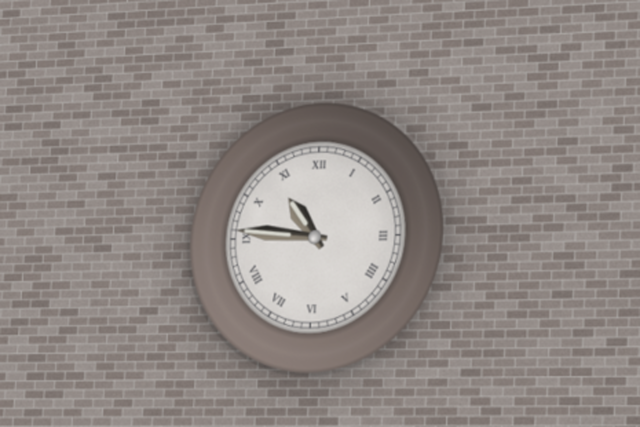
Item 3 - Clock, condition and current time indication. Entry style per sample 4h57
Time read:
10h46
